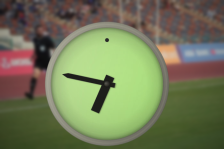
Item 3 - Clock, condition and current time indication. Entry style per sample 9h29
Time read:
6h47
